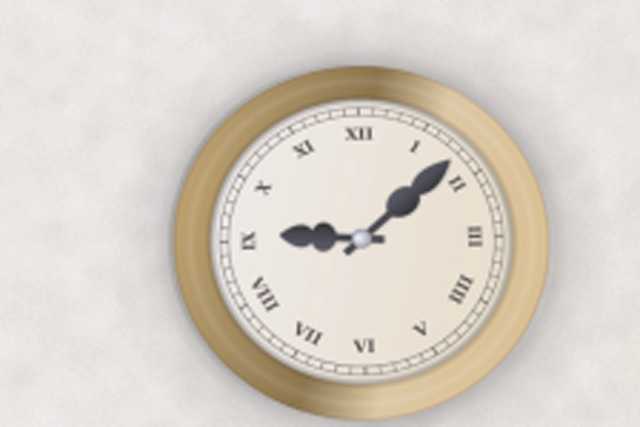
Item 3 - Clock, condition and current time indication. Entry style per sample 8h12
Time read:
9h08
